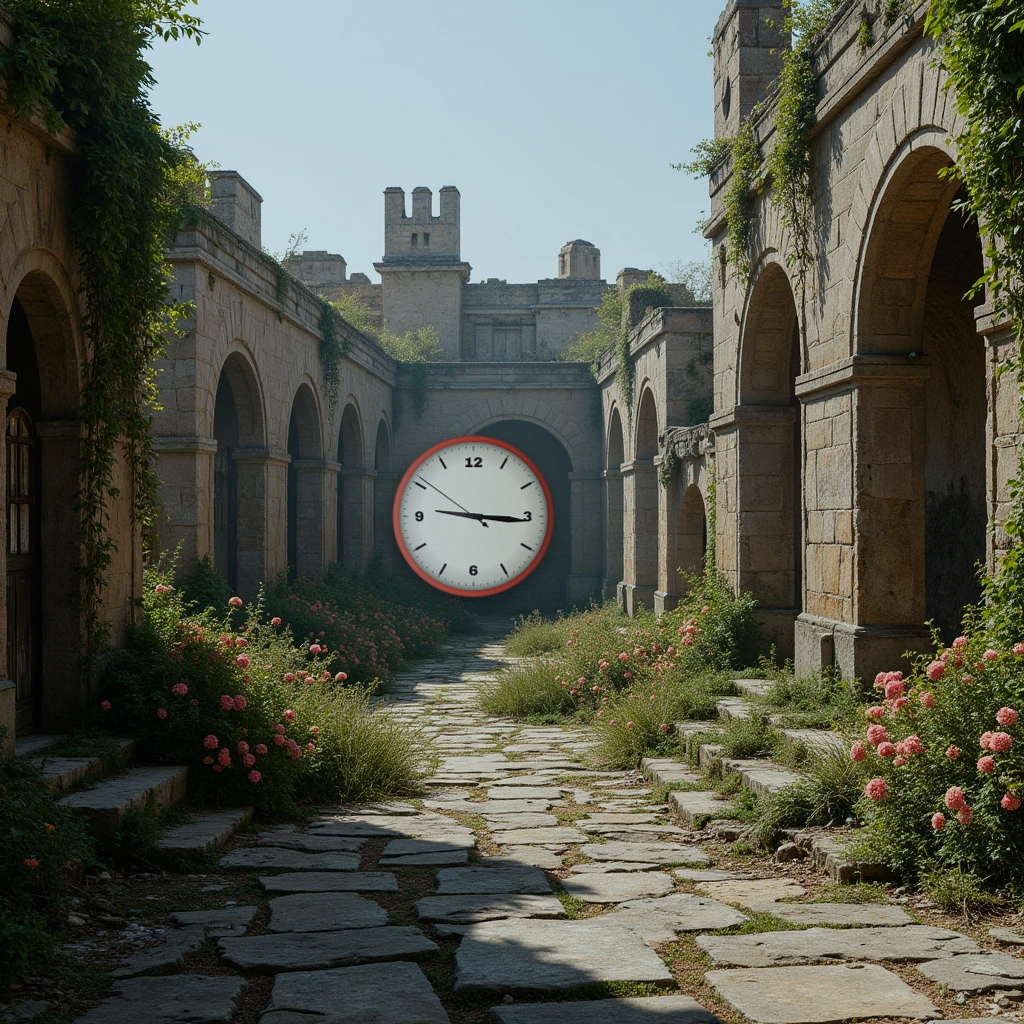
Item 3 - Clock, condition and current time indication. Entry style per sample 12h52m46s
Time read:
9h15m51s
